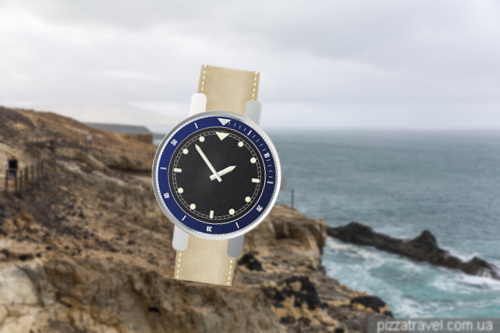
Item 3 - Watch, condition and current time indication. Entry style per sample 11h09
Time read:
1h53
